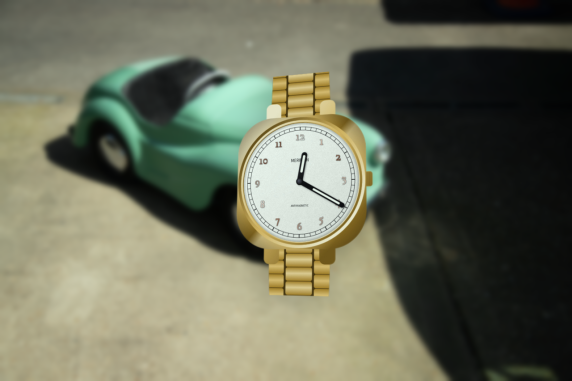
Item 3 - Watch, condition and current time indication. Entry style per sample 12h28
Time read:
12h20
